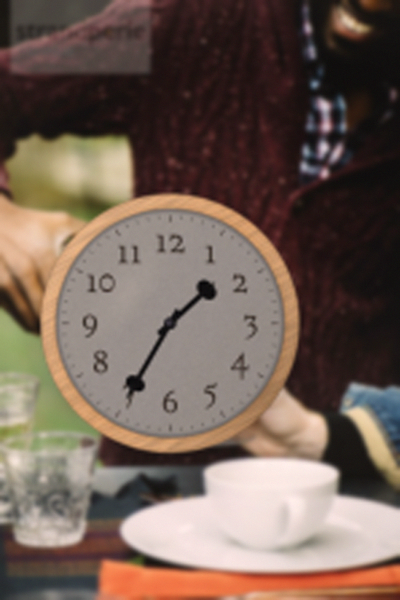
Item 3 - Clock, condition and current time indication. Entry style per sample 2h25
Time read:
1h35
